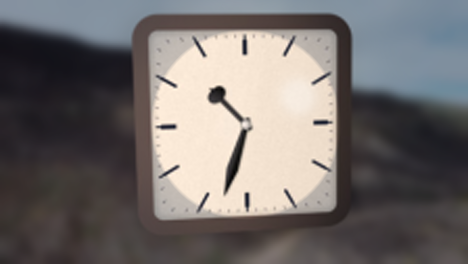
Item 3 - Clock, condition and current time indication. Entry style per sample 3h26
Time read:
10h33
